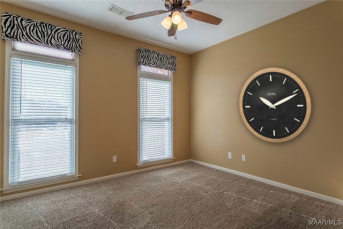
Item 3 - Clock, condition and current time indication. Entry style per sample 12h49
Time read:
10h11
